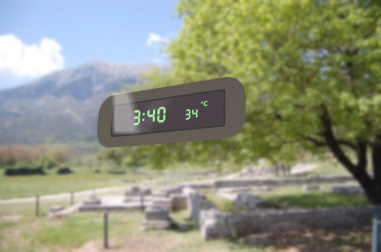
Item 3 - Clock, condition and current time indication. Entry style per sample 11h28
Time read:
3h40
